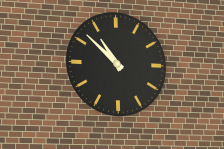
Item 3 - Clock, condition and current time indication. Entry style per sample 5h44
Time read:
10h52
